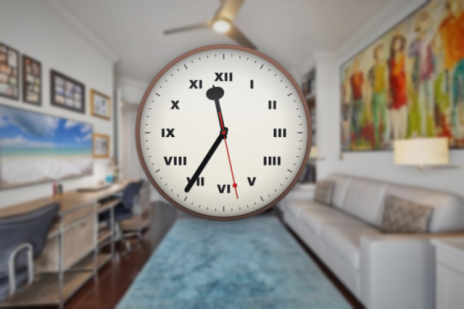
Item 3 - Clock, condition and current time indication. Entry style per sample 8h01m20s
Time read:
11h35m28s
